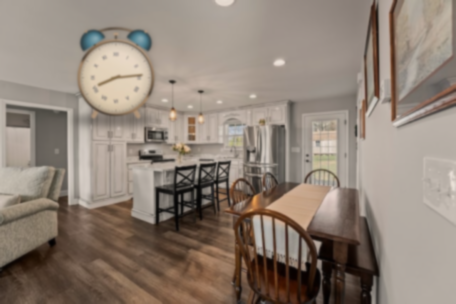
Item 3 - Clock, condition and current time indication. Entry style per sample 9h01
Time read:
8h14
